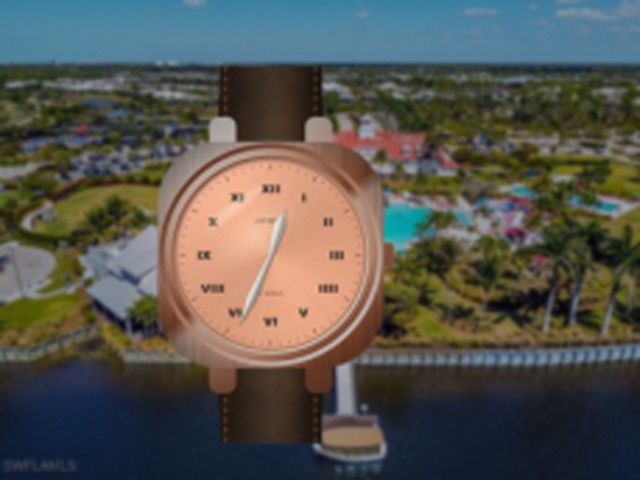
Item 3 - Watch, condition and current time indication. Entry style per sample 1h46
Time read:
12h34
